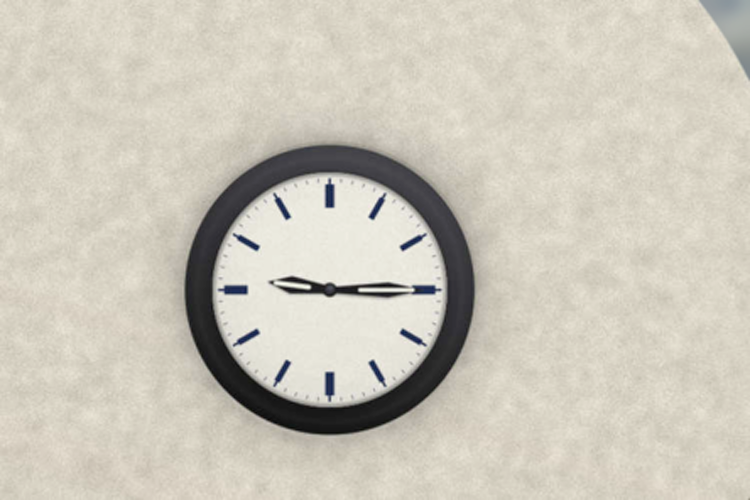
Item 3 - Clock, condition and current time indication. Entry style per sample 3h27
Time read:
9h15
